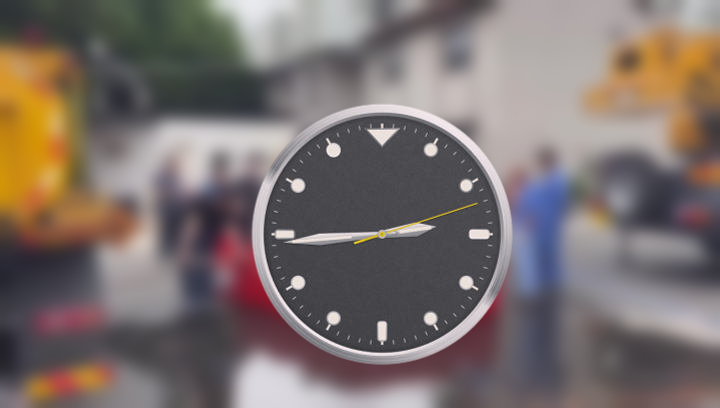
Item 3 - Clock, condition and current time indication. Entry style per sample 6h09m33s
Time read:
2h44m12s
